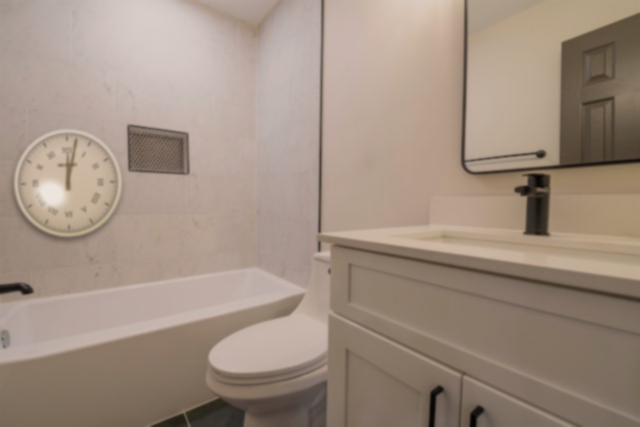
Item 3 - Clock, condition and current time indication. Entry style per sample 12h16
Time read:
12h02
